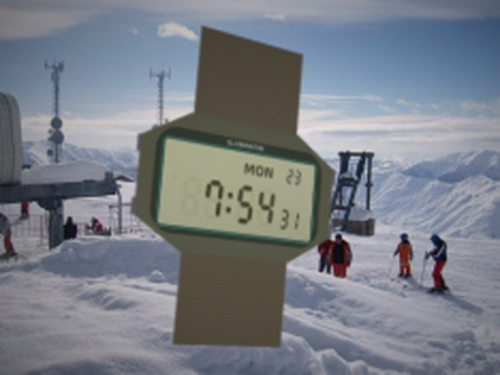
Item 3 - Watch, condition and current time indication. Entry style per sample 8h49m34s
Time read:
7h54m31s
